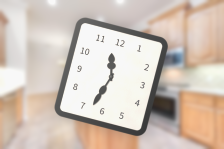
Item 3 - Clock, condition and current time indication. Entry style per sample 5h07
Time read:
11h33
